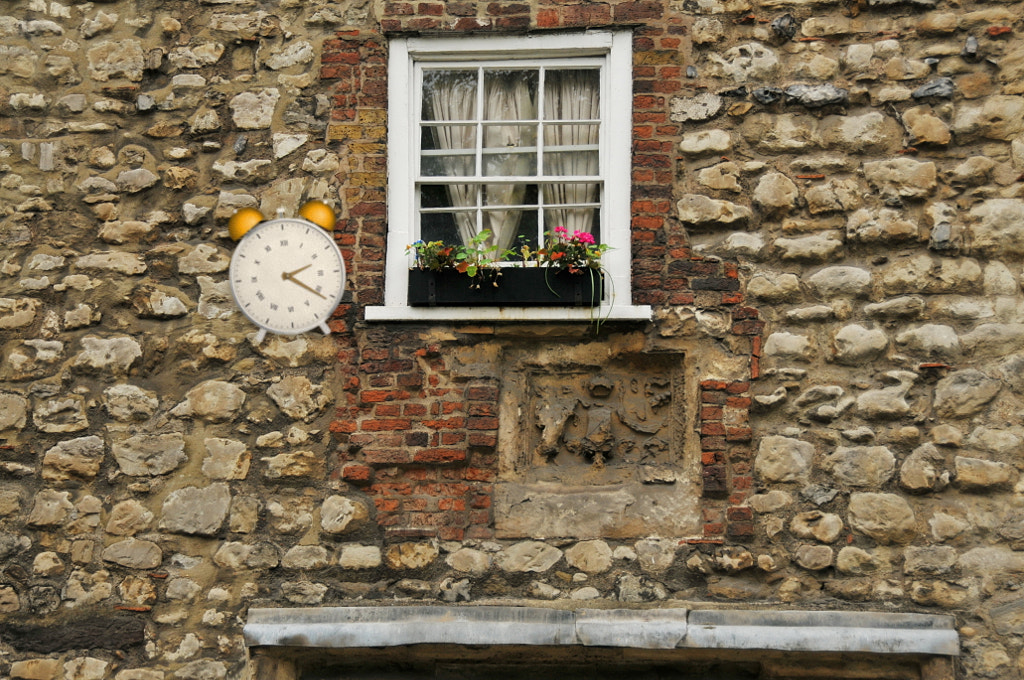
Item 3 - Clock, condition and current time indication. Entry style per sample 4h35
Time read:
2h21
